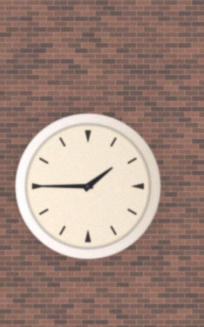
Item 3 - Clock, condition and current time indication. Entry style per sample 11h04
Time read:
1h45
